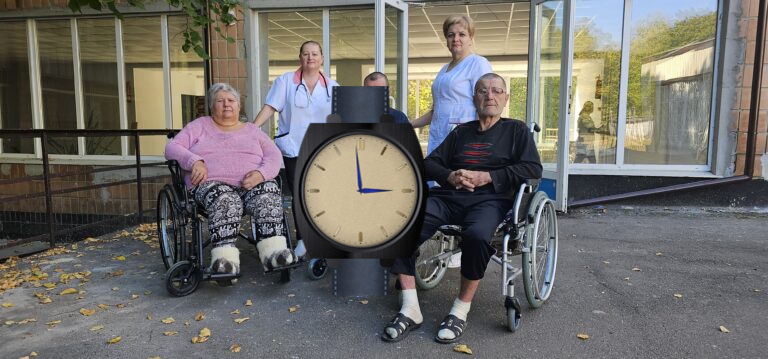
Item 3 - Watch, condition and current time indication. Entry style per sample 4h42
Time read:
2h59
